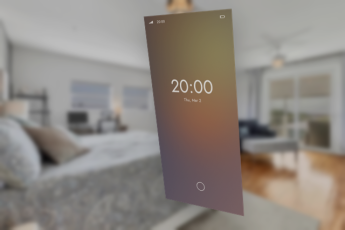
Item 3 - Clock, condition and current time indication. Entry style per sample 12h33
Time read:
20h00
